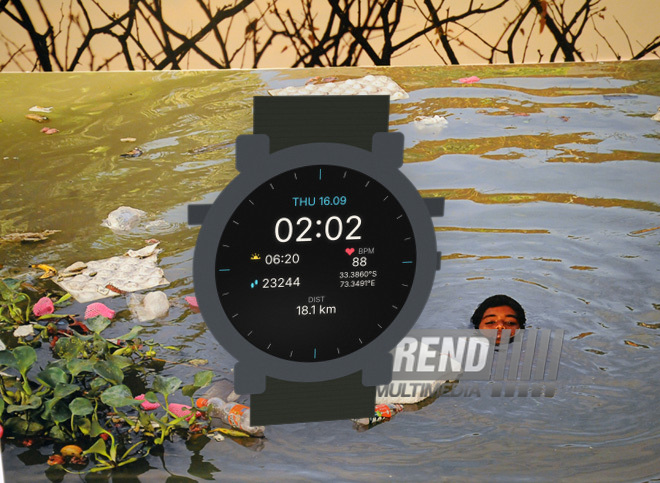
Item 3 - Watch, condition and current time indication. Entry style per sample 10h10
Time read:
2h02
